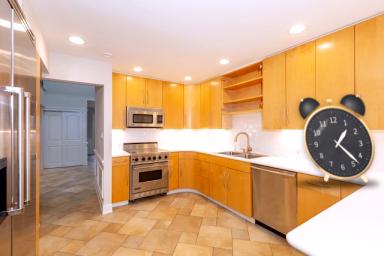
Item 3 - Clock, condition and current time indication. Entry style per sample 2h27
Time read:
1h23
